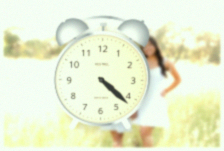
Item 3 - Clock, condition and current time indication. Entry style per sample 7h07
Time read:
4h22
